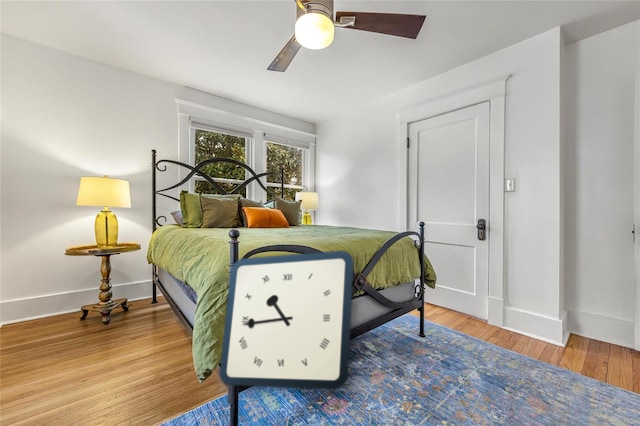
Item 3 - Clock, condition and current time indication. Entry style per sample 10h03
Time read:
10h44
